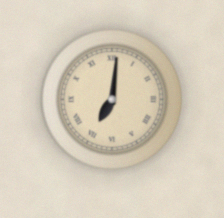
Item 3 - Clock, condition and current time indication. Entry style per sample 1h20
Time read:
7h01
